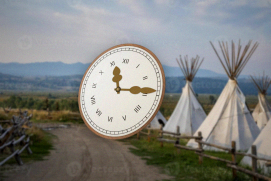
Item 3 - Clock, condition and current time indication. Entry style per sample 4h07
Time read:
11h14
